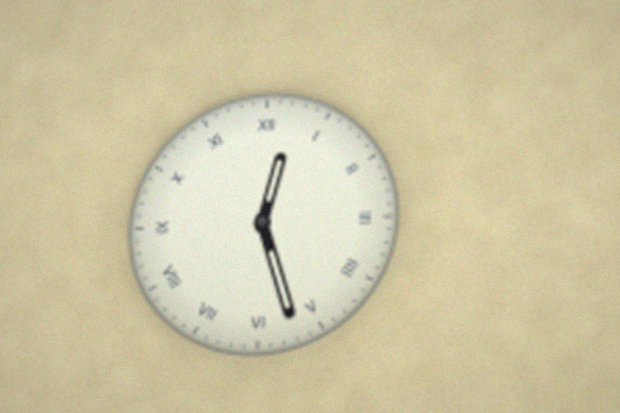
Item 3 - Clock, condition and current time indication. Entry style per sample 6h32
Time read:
12h27
